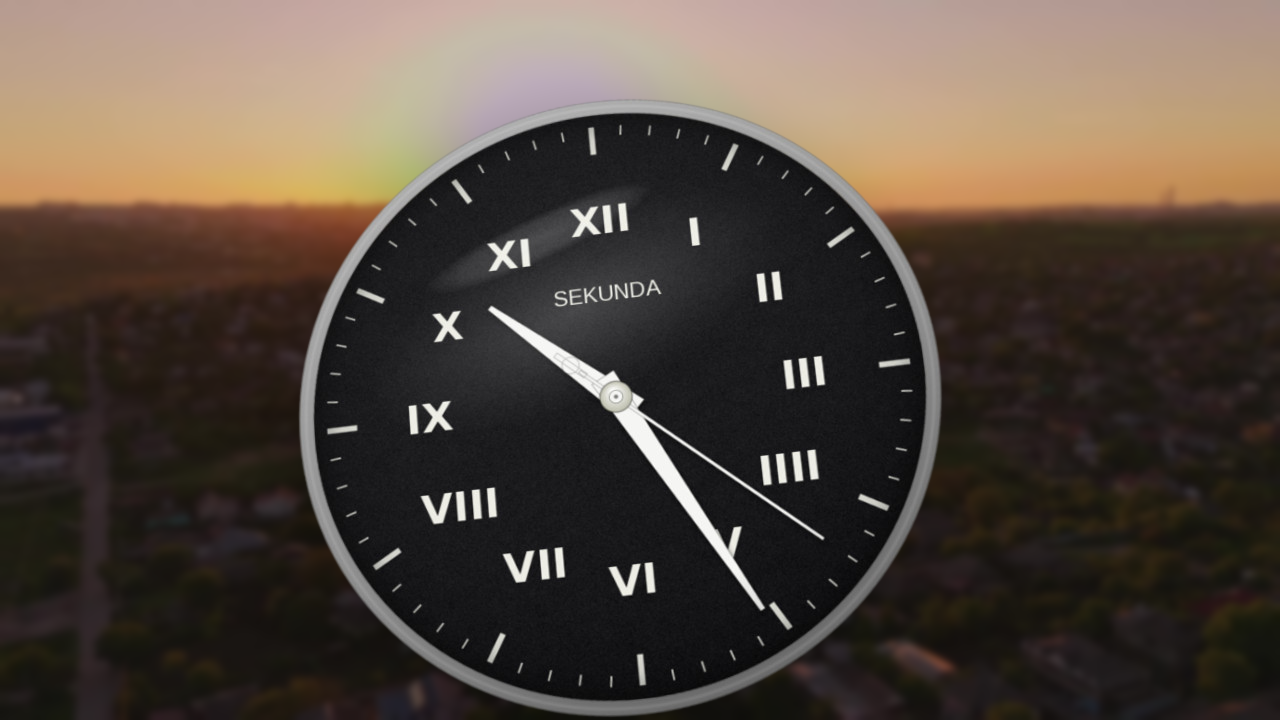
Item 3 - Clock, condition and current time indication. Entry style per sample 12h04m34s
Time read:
10h25m22s
